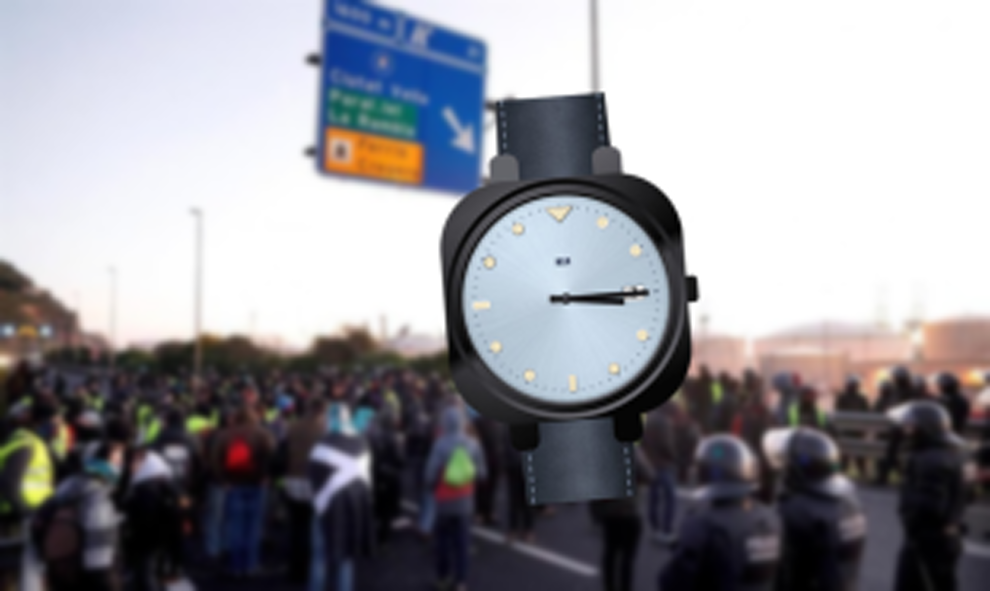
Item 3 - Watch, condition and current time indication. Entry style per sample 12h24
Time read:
3h15
